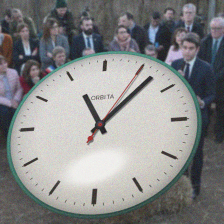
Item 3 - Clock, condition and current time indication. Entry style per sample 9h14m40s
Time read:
11h07m05s
